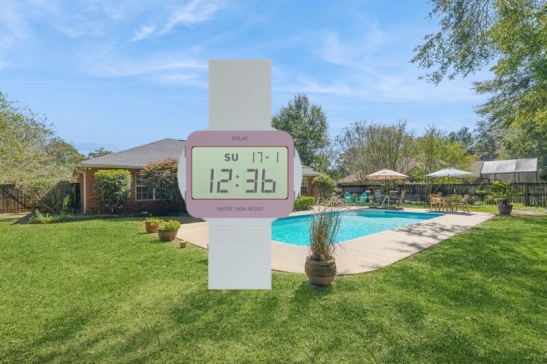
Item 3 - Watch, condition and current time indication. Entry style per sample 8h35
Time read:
12h36
